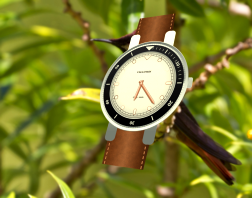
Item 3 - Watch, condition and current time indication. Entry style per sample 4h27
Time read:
6h23
